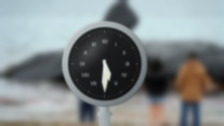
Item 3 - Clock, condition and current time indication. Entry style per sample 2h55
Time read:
5h30
